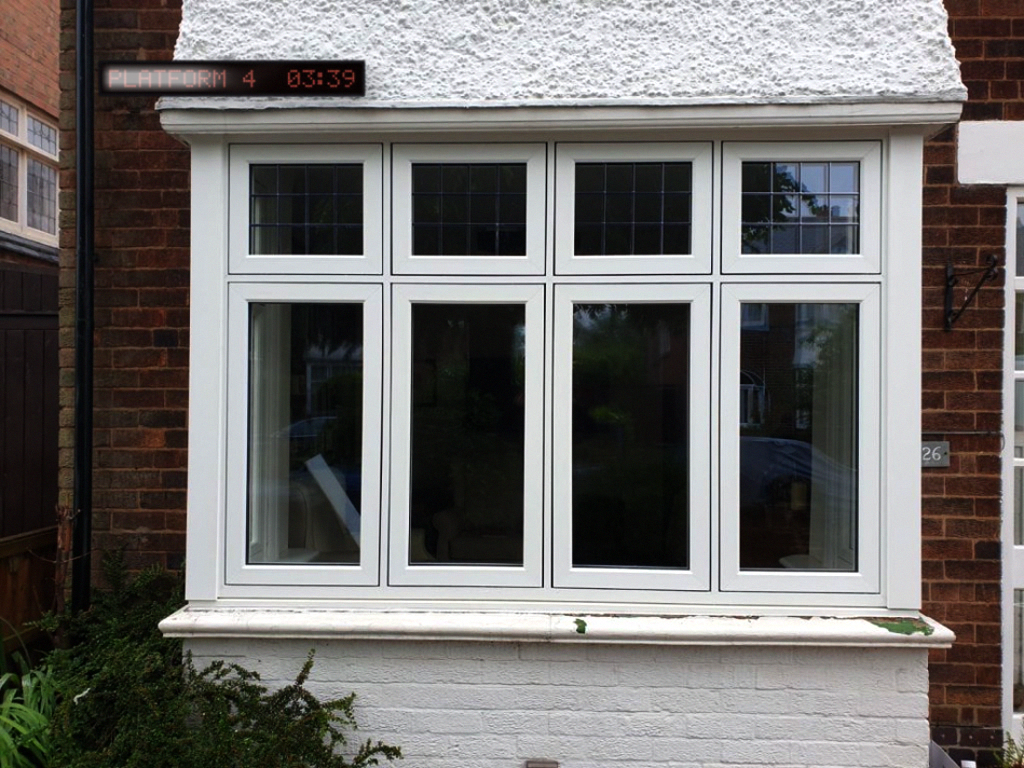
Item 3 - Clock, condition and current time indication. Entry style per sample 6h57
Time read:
3h39
